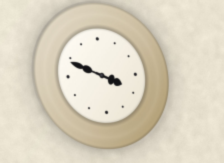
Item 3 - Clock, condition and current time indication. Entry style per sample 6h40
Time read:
3h49
